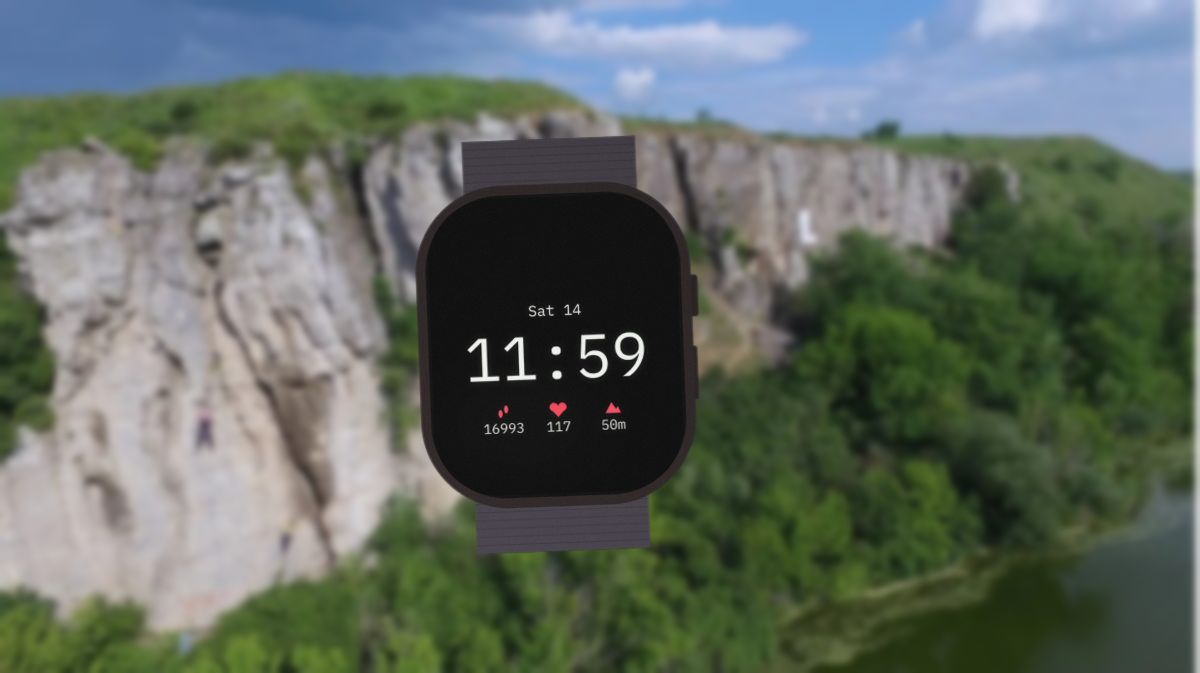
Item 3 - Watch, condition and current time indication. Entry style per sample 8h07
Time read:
11h59
